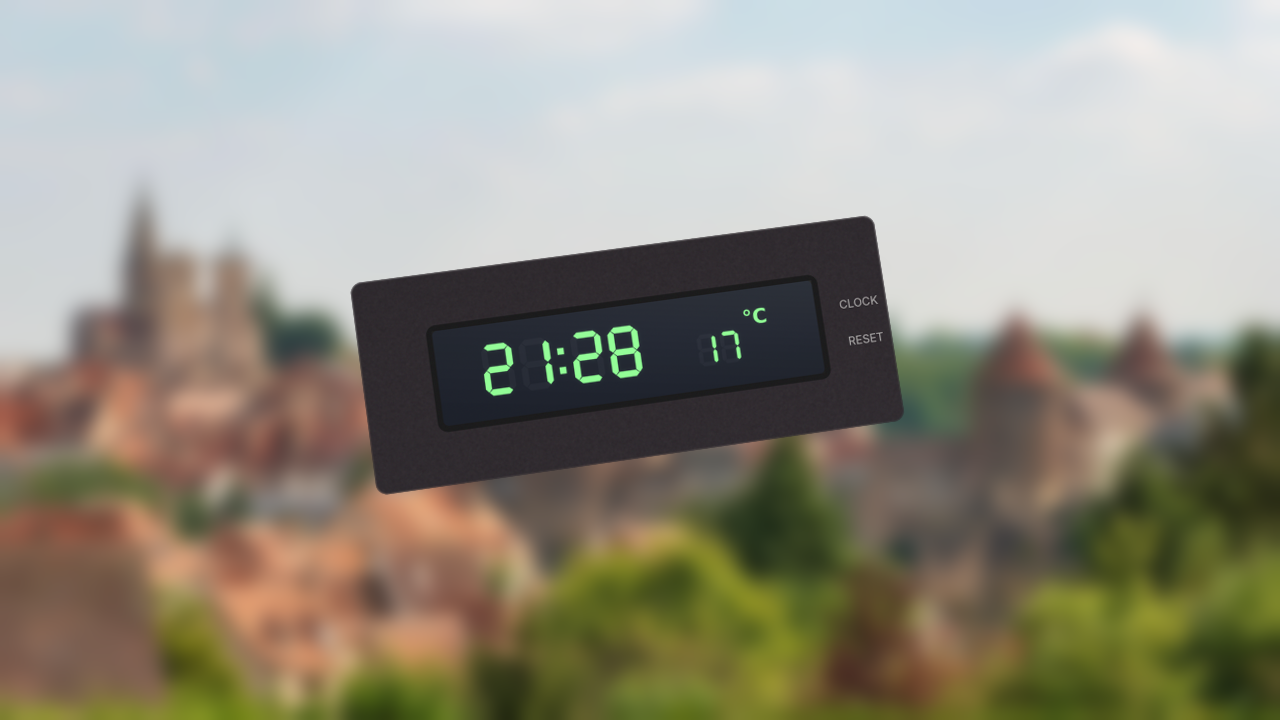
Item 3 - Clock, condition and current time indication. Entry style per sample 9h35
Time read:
21h28
